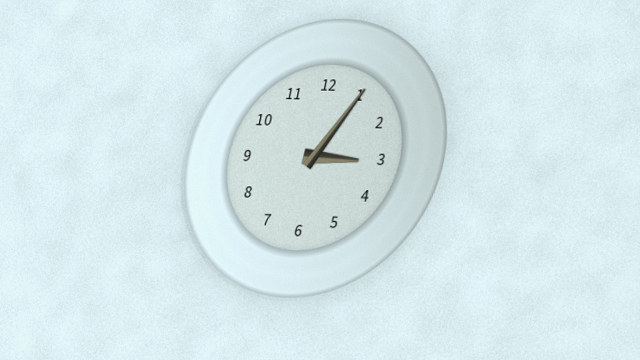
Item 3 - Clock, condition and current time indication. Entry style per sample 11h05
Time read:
3h05
